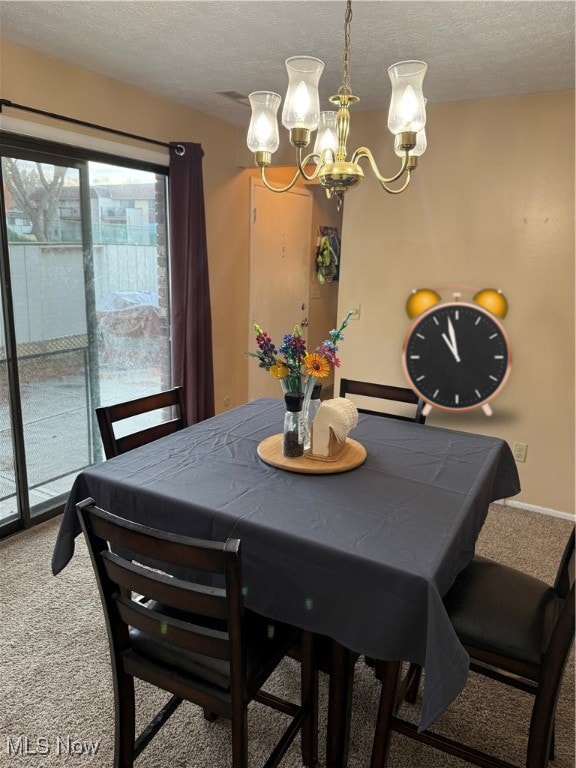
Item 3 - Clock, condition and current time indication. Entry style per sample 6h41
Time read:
10h58
